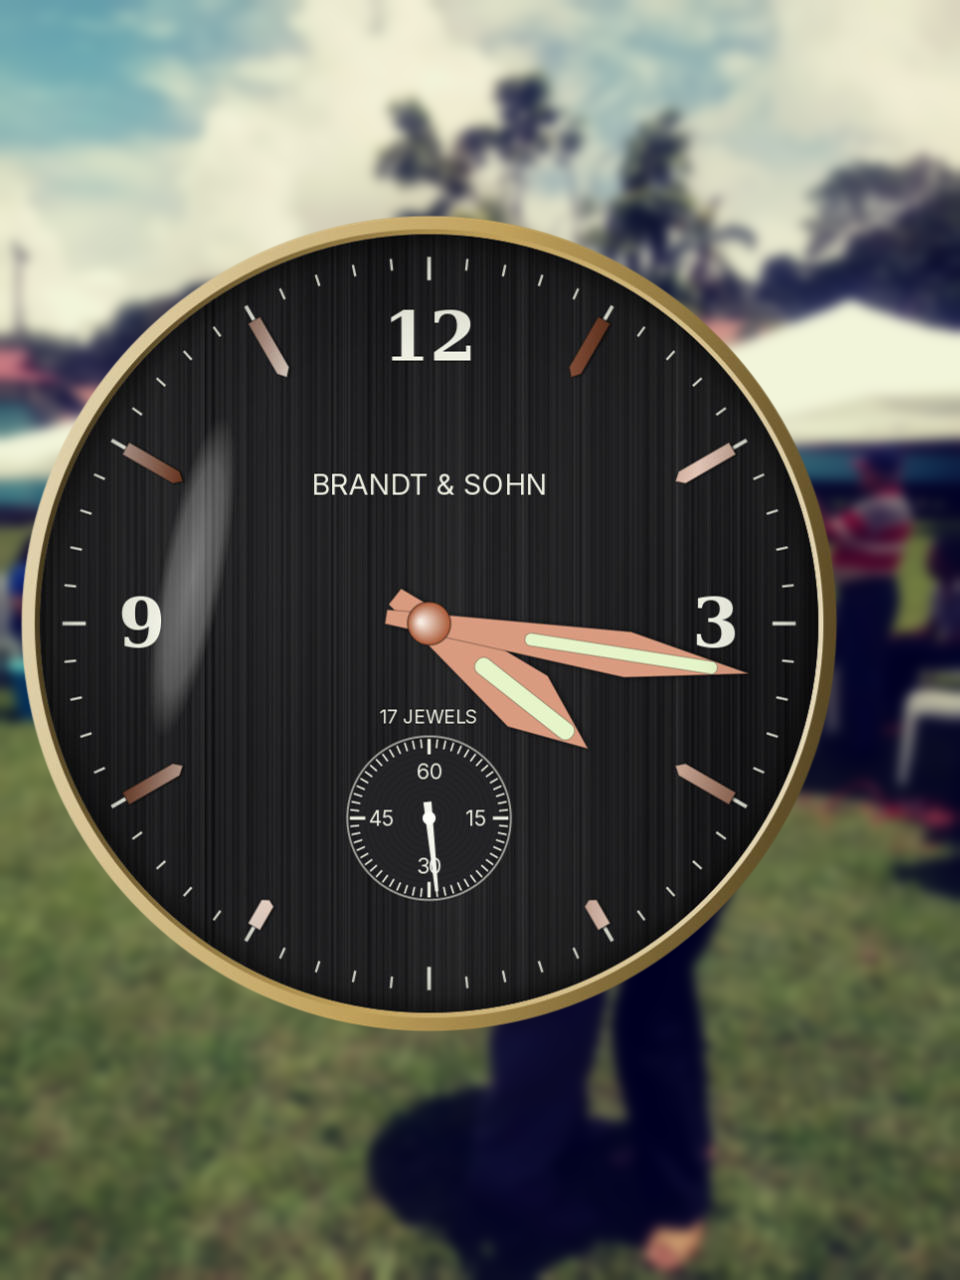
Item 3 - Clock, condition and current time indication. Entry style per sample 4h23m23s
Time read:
4h16m29s
